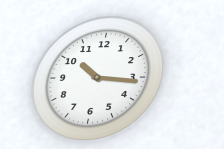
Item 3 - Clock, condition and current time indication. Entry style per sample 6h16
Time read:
10h16
